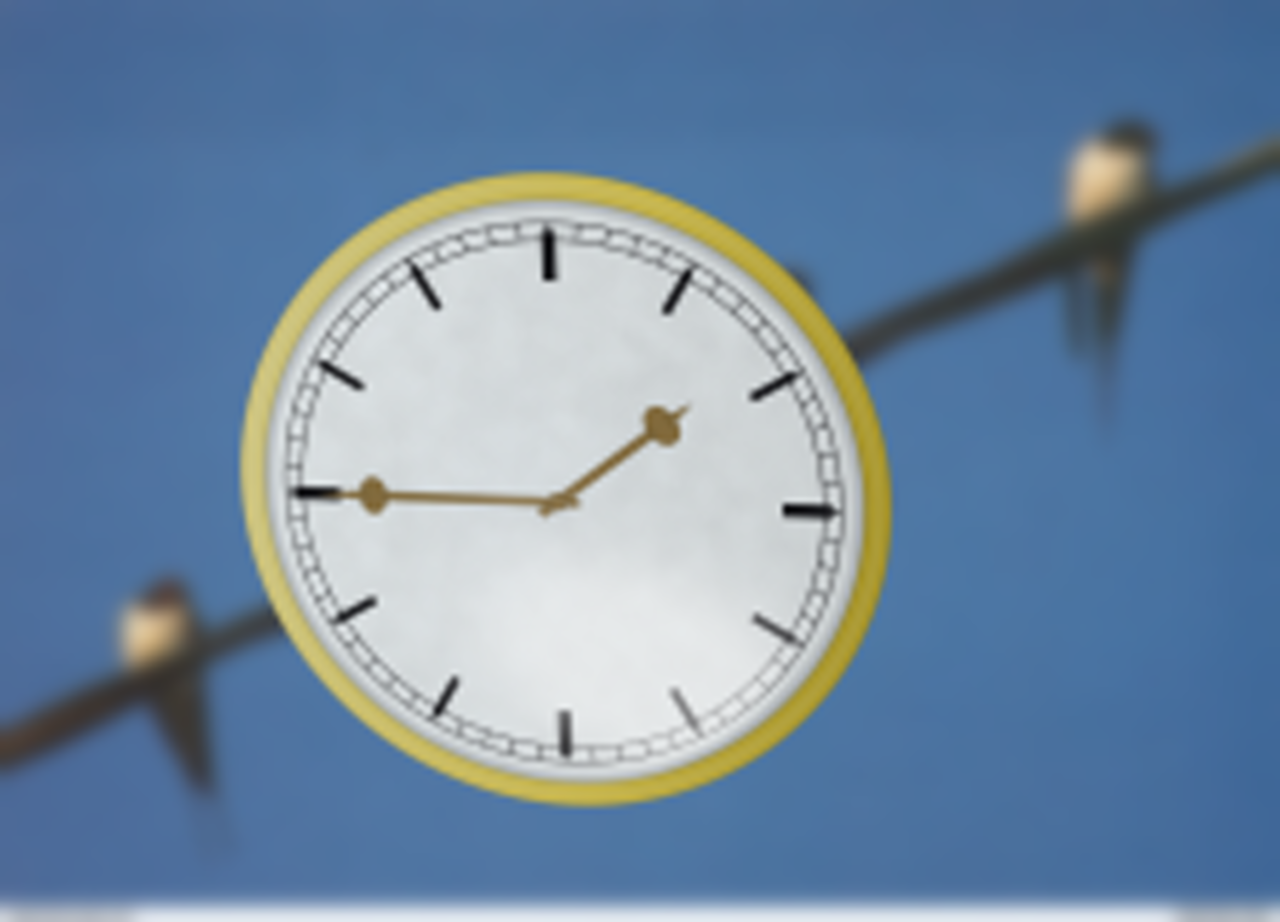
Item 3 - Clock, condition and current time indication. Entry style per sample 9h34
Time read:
1h45
